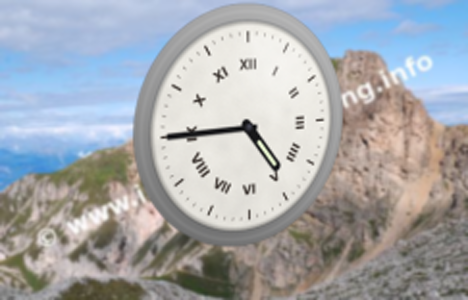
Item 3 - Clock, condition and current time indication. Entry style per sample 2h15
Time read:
4h45
